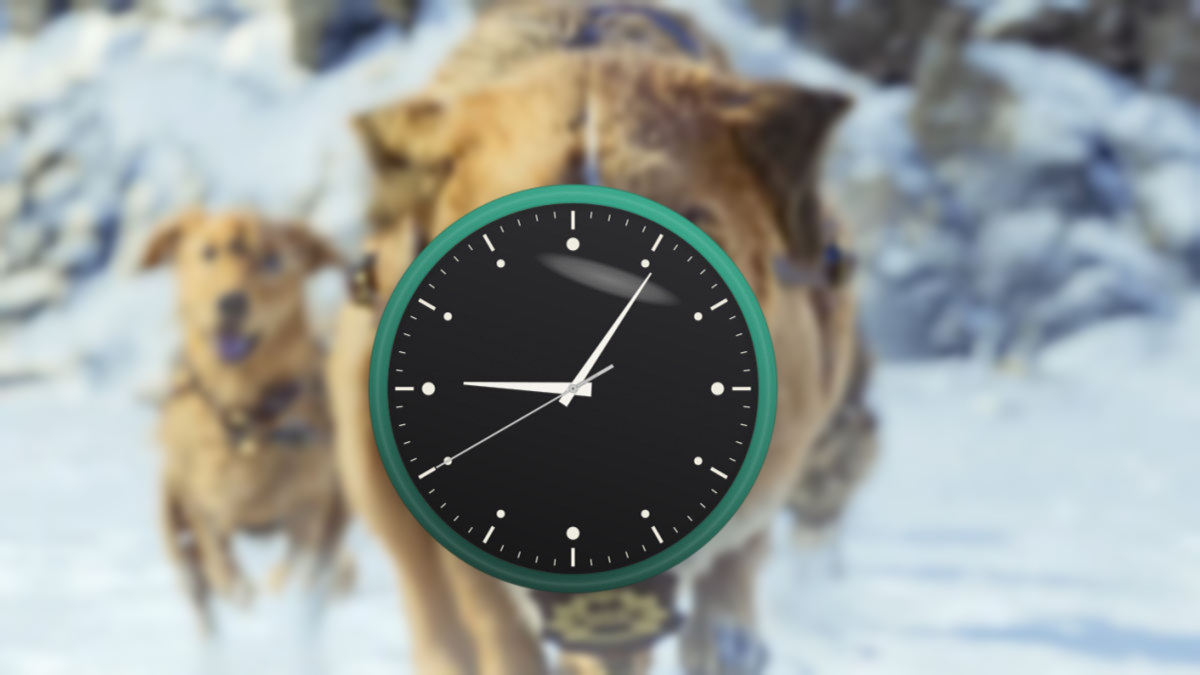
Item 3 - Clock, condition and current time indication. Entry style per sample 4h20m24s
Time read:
9h05m40s
